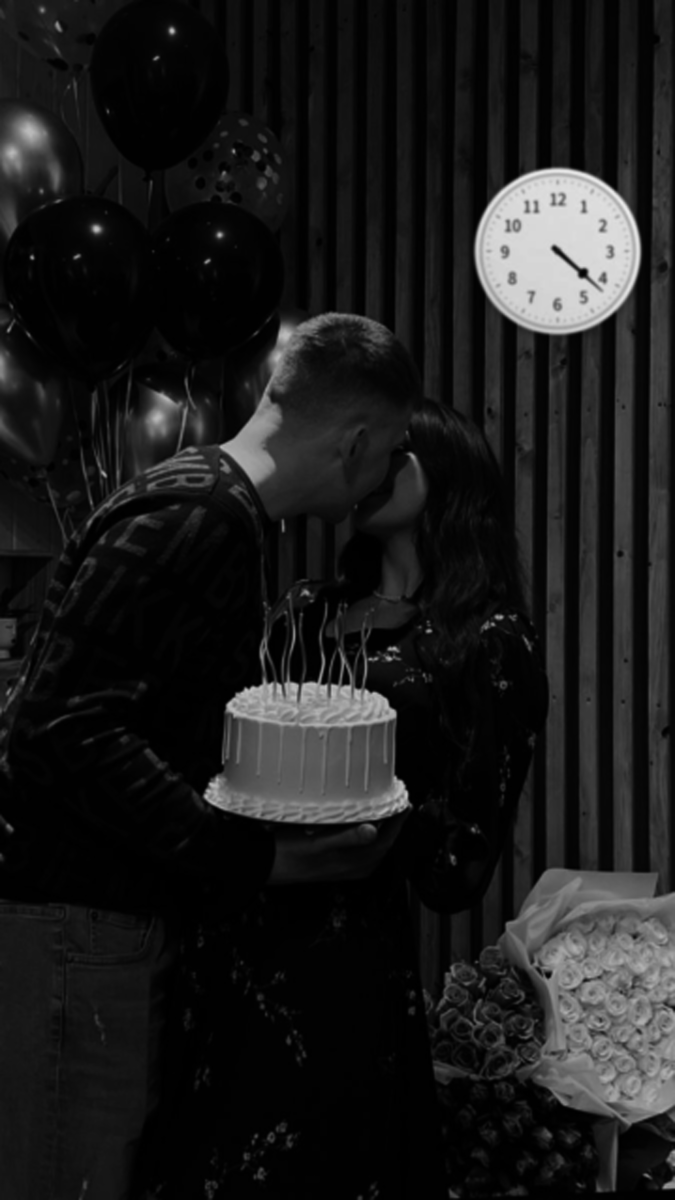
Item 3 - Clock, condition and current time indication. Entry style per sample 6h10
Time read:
4h22
